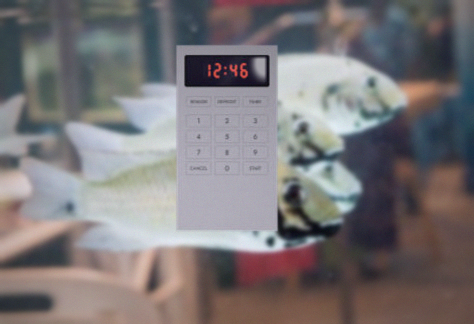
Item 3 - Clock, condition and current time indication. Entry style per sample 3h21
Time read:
12h46
